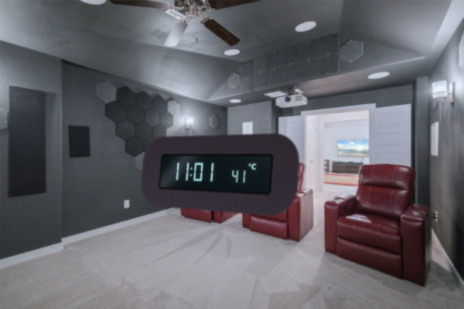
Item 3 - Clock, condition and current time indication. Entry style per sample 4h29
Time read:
11h01
